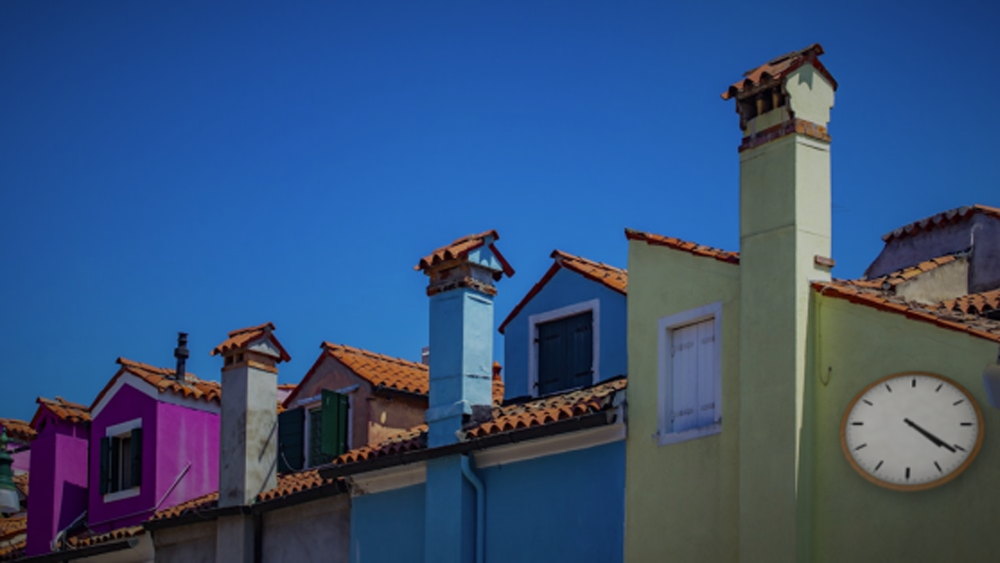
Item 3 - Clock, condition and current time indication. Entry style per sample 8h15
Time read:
4h21
